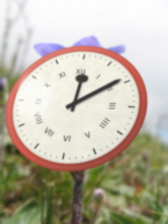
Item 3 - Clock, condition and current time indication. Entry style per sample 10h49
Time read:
12h09
